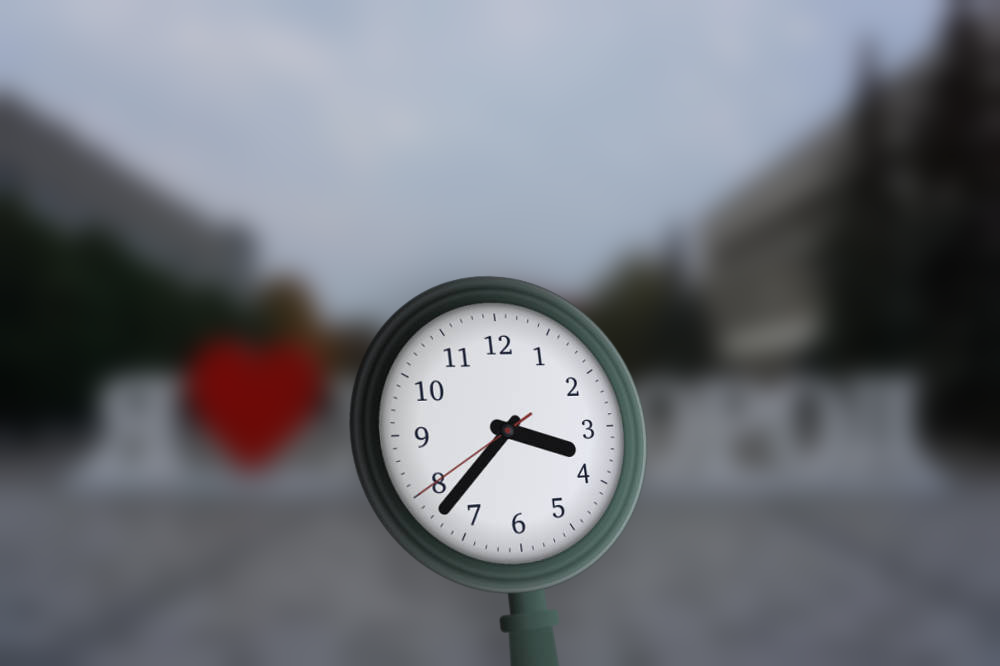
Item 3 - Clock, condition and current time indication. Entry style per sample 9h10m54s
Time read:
3h37m40s
